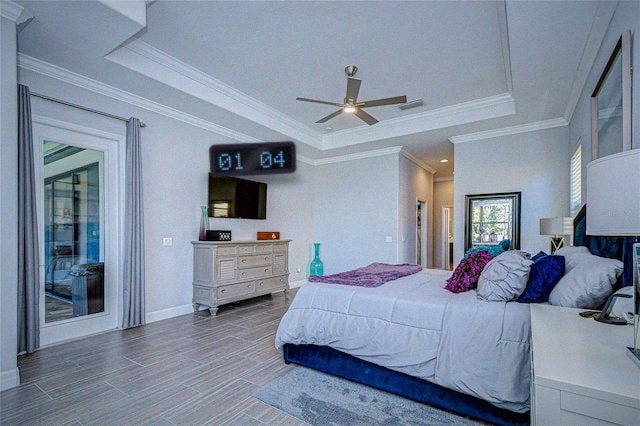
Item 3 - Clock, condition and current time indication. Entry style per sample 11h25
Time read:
1h04
